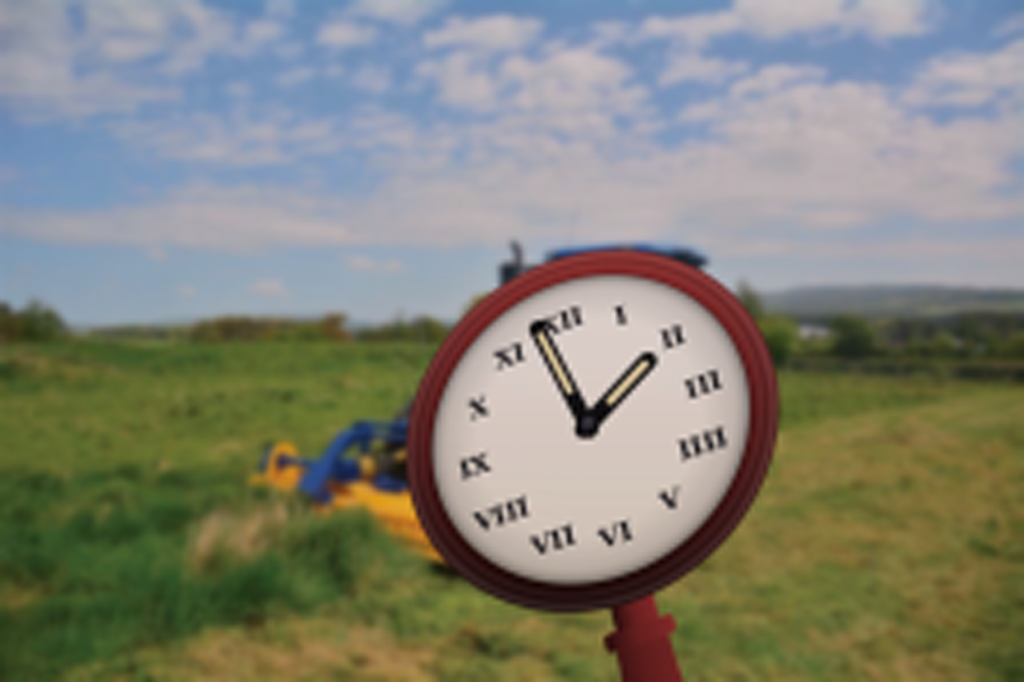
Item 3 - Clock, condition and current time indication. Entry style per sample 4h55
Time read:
1h58
